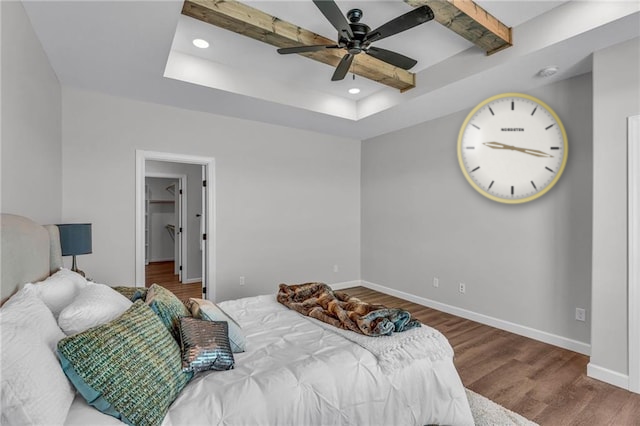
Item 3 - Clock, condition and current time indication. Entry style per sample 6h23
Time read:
9h17
